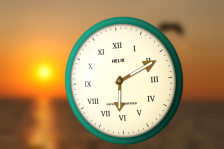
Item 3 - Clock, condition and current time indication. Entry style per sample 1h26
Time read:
6h11
